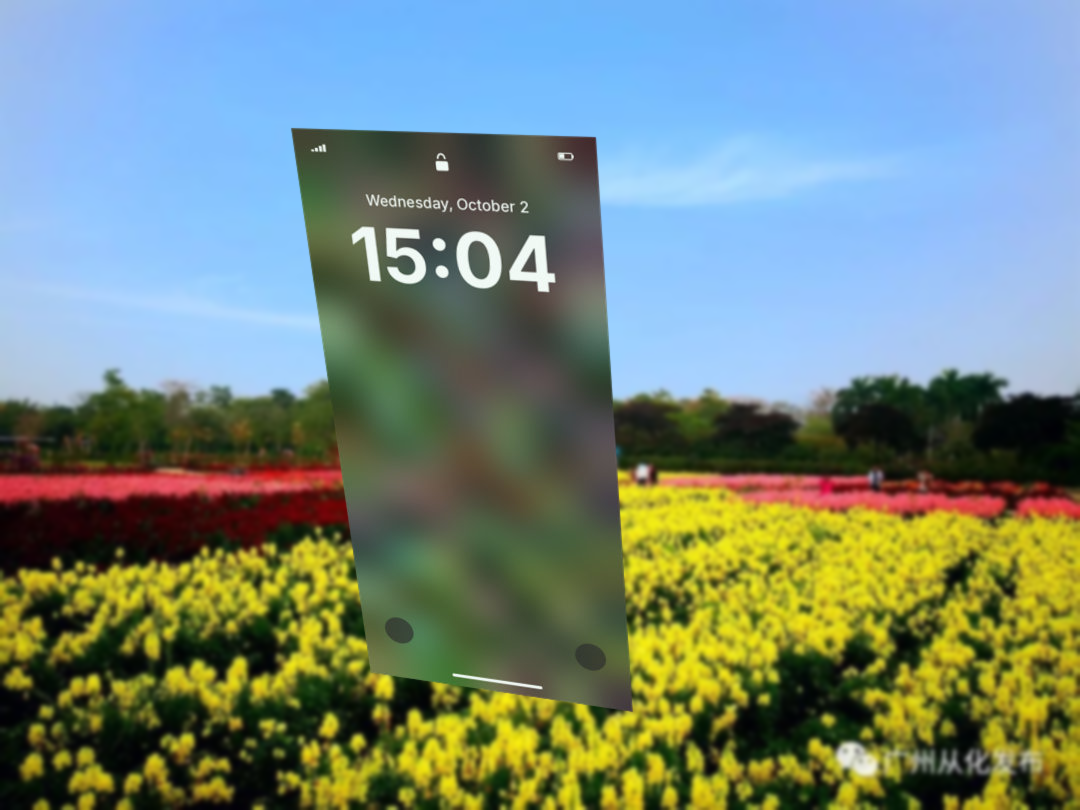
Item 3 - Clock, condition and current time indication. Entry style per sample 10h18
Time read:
15h04
